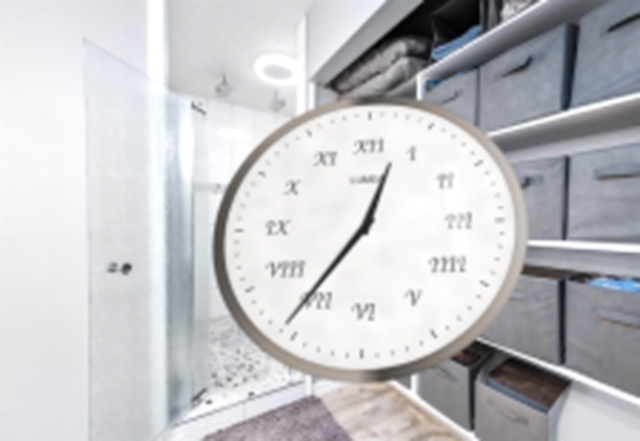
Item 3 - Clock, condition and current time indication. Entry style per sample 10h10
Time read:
12h36
